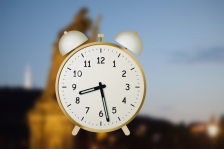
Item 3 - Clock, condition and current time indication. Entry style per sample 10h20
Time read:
8h28
